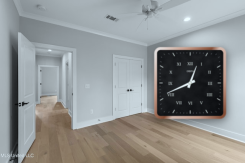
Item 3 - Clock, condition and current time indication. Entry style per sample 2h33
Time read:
12h41
